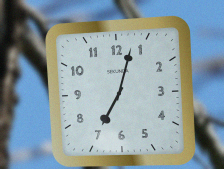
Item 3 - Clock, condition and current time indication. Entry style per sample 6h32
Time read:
7h03
